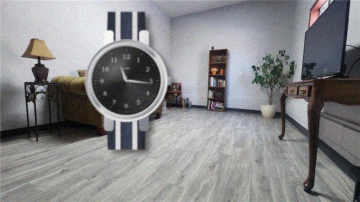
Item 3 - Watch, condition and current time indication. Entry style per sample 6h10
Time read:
11h16
